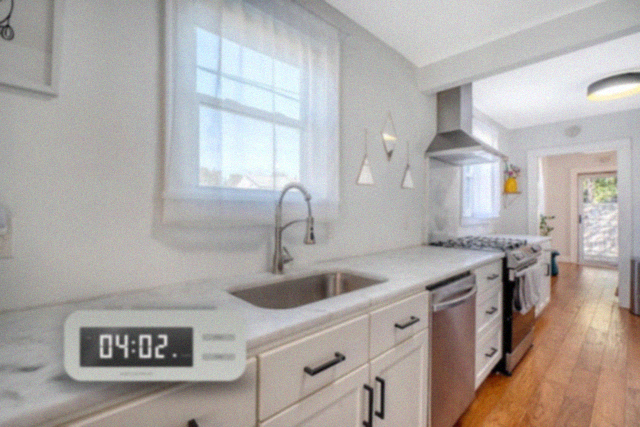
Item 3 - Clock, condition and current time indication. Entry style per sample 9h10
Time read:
4h02
